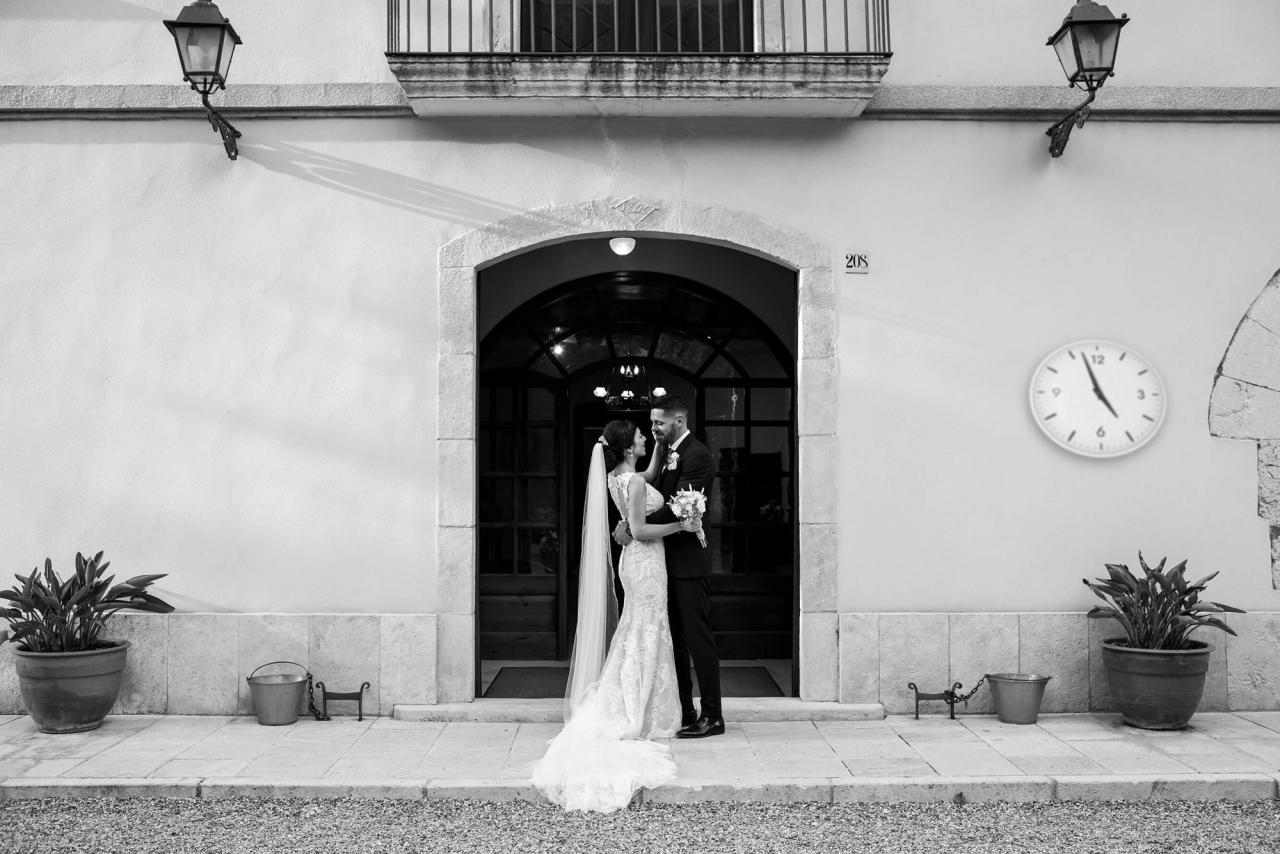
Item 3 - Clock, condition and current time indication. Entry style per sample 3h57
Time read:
4h57
